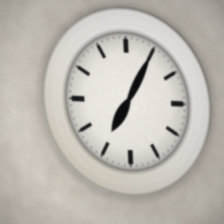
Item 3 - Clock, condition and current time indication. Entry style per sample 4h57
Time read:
7h05
